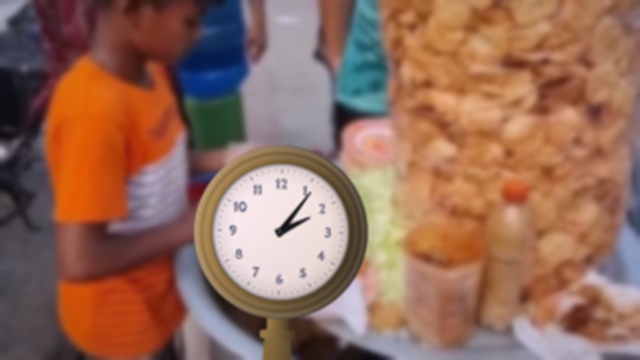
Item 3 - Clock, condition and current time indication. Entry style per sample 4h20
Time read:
2h06
